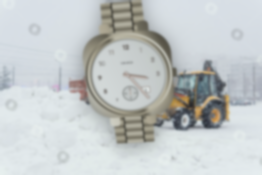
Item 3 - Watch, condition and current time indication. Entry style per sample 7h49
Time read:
3h24
